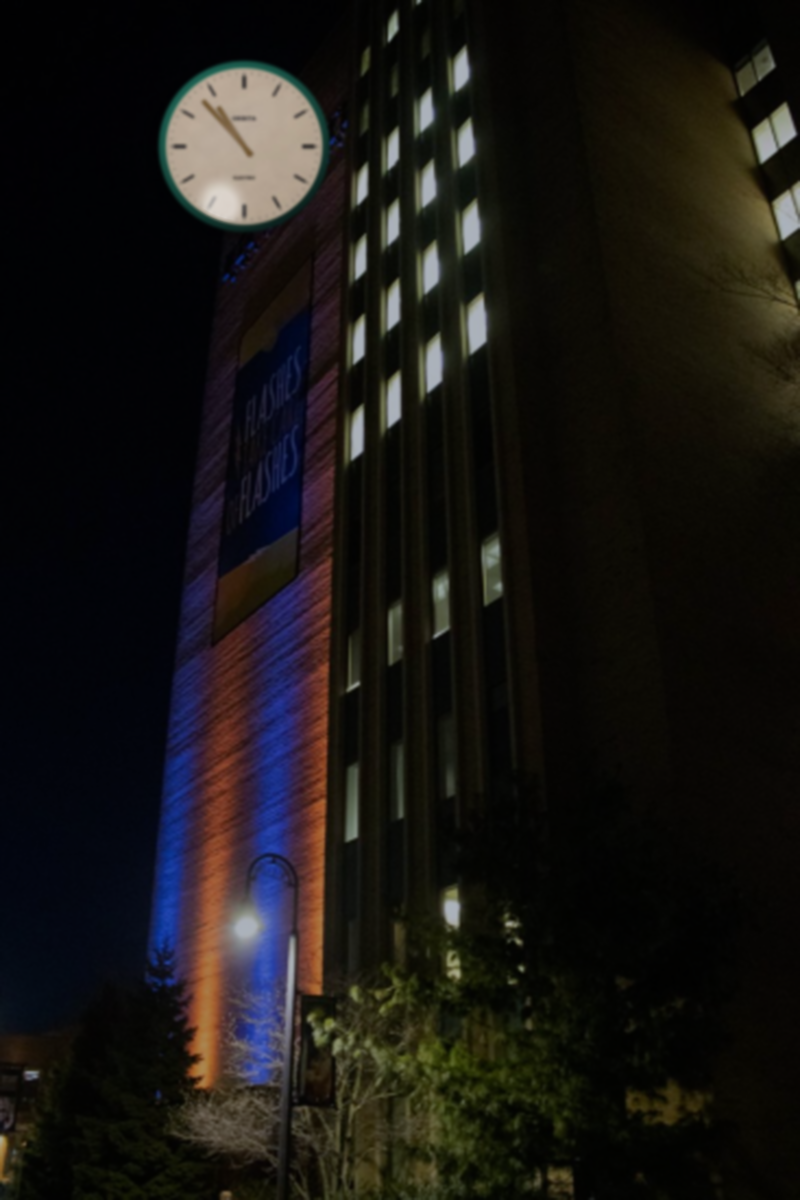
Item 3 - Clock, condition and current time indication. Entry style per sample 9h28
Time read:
10h53
